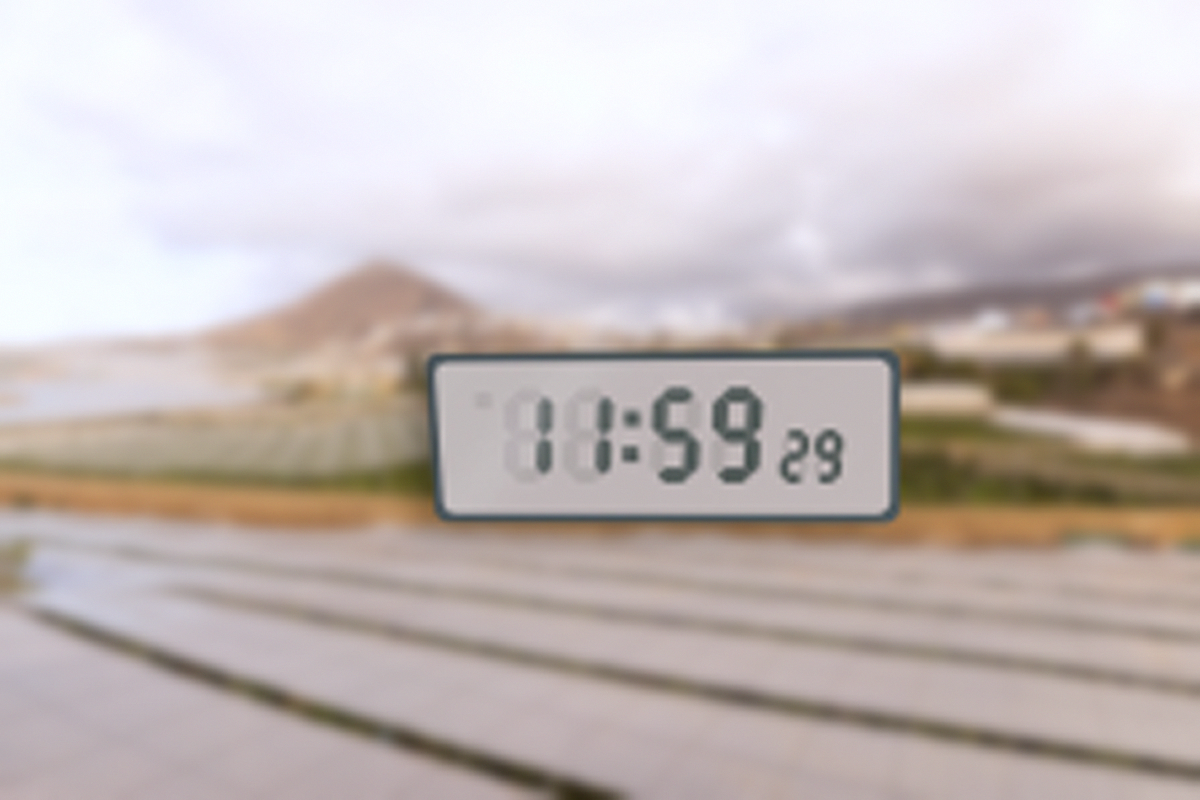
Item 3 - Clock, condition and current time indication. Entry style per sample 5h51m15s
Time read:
11h59m29s
